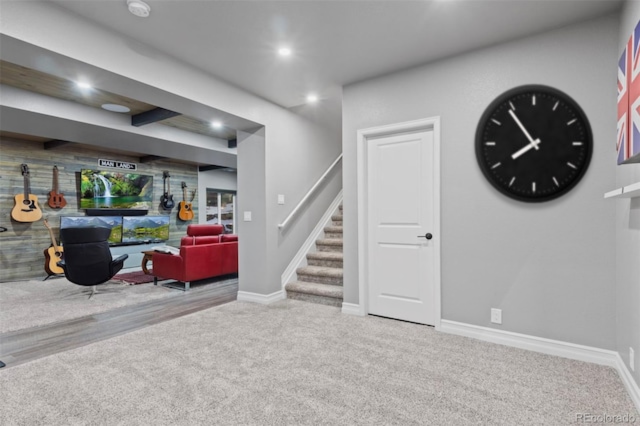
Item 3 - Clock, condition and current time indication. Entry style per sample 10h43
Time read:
7h54
